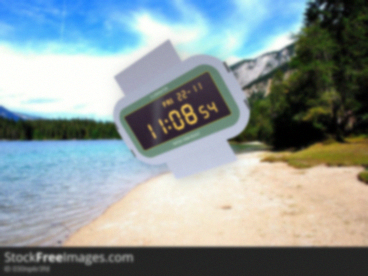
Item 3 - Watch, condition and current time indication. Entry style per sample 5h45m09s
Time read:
11h08m54s
